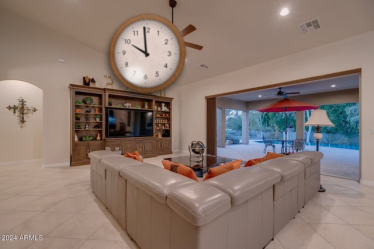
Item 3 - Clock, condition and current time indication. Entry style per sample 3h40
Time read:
9h59
